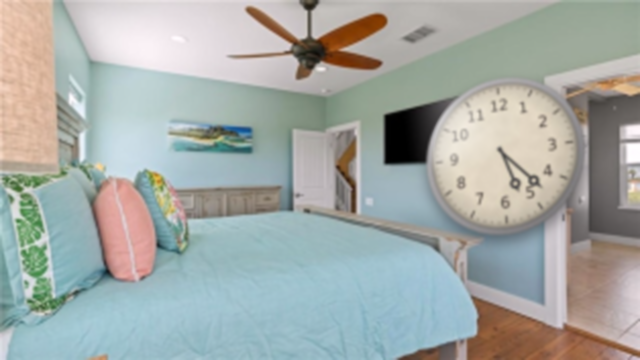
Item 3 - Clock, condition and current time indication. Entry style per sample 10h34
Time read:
5h23
